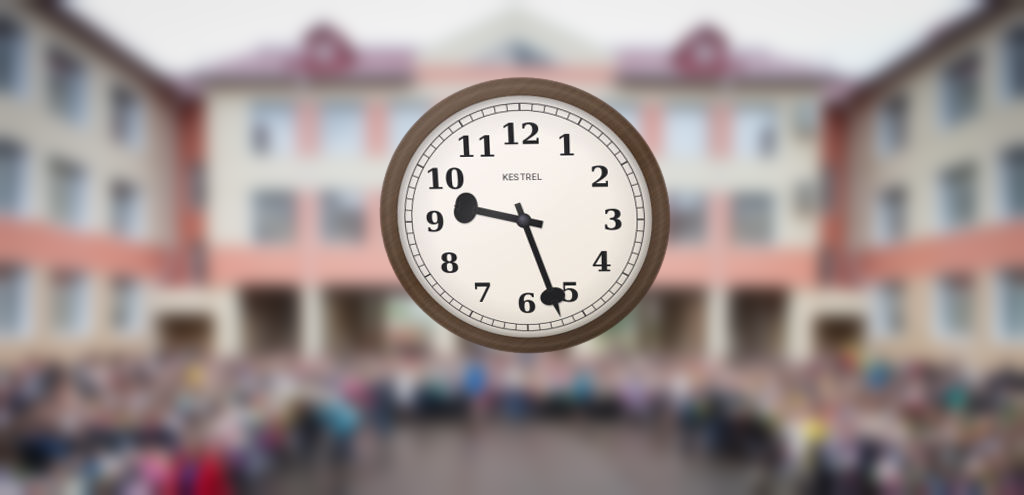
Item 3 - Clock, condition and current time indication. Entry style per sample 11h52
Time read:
9h27
